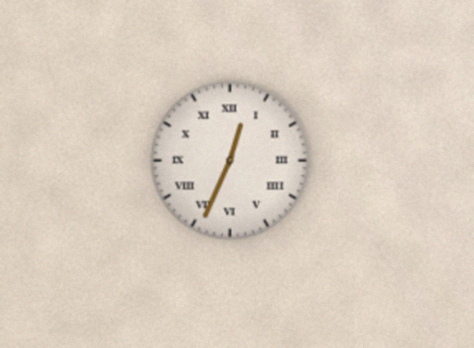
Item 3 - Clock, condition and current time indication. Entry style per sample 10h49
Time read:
12h34
